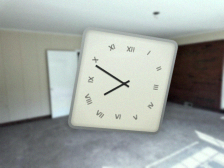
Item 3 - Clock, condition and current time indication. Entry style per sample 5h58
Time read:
7h49
